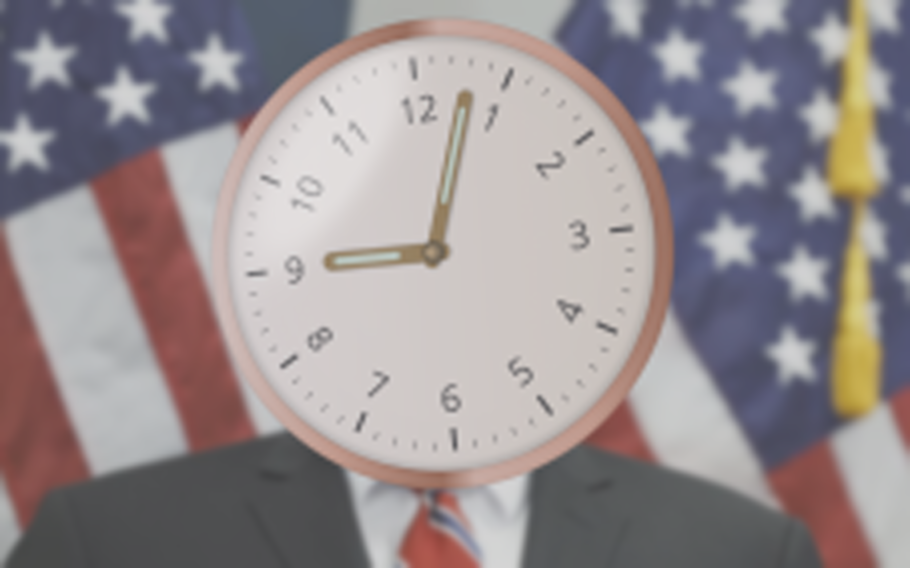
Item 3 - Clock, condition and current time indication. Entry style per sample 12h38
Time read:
9h03
